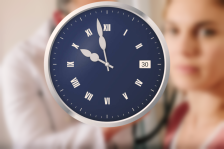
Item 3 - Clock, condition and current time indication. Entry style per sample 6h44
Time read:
9h58
